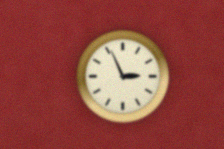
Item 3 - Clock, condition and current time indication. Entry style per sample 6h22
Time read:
2h56
